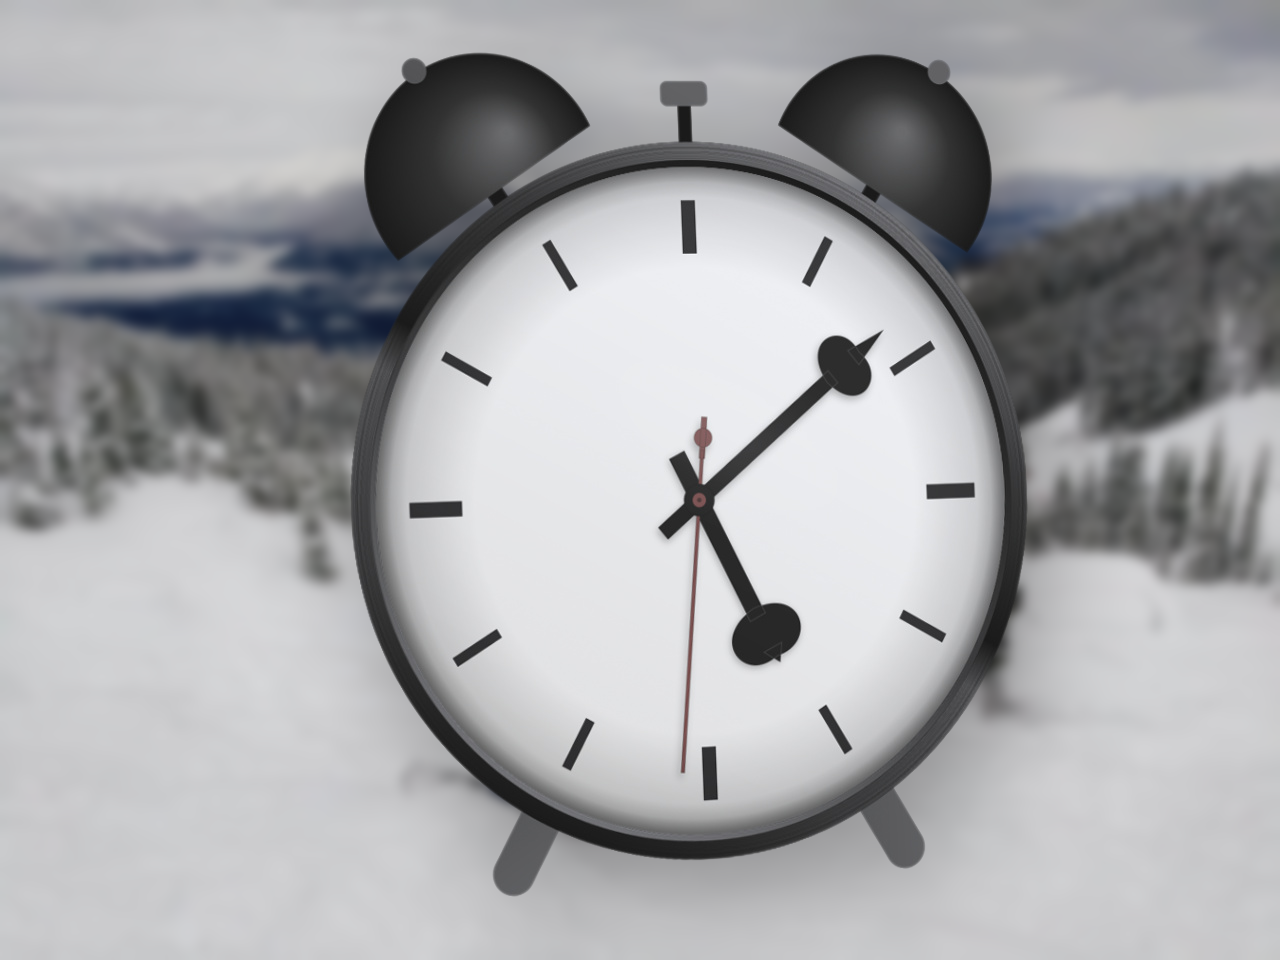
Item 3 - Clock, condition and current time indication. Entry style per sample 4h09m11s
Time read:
5h08m31s
